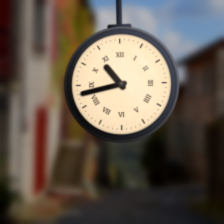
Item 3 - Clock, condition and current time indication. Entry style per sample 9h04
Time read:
10h43
